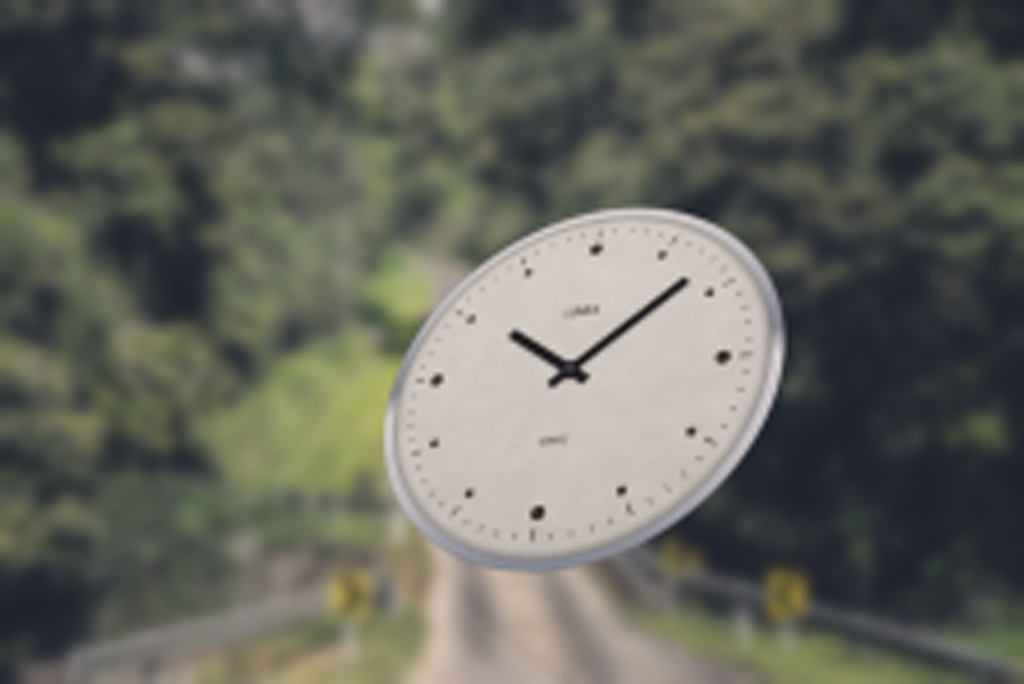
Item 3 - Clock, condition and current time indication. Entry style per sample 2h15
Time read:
10h08
